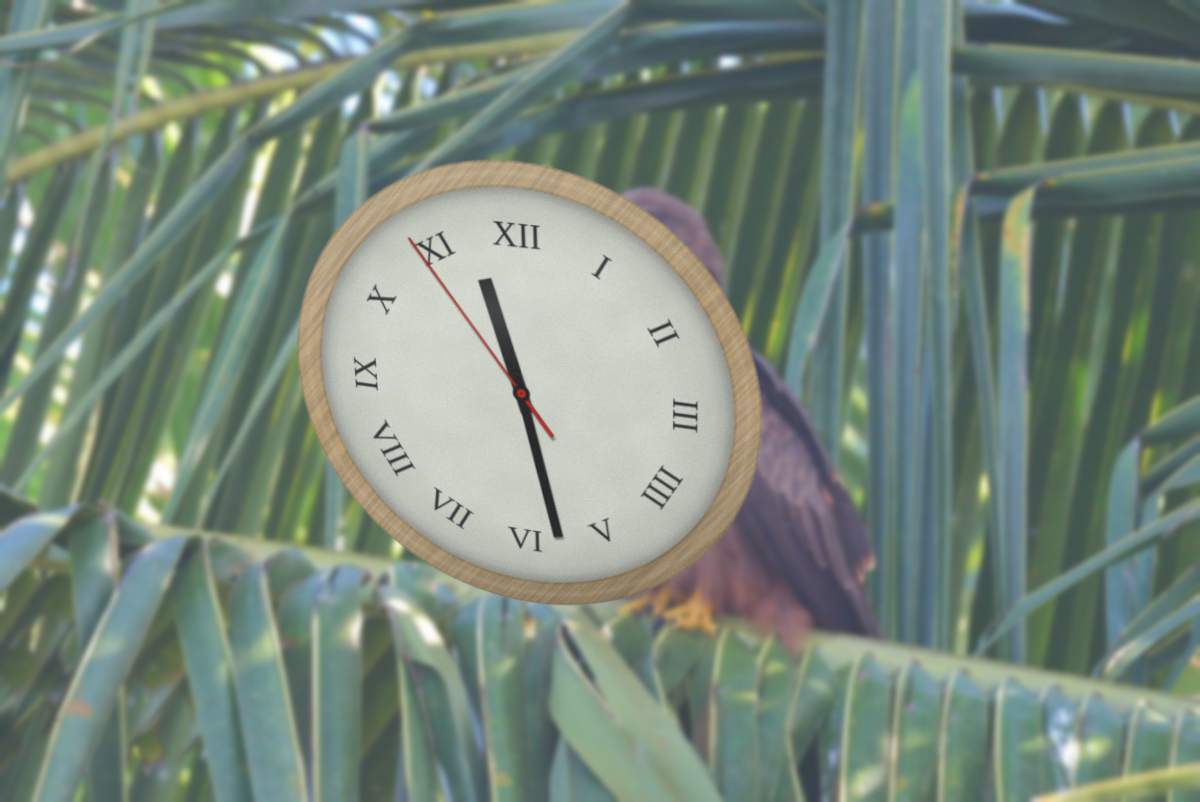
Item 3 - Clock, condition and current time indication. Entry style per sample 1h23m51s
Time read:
11h27m54s
